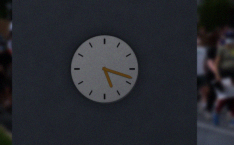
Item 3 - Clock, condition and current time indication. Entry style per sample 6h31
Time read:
5h18
